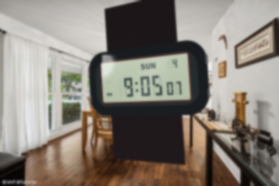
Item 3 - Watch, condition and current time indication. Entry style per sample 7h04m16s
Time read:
9h05m07s
